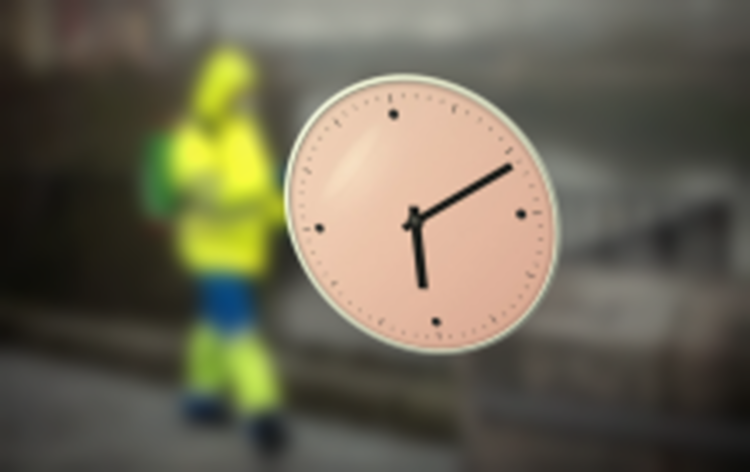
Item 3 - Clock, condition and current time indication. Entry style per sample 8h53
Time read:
6h11
